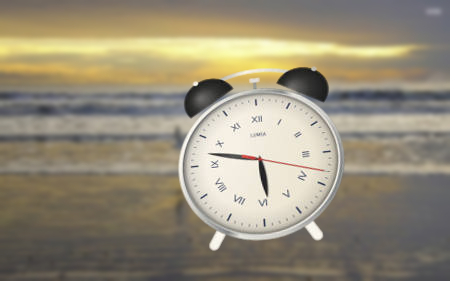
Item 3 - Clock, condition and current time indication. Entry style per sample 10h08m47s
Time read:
5h47m18s
